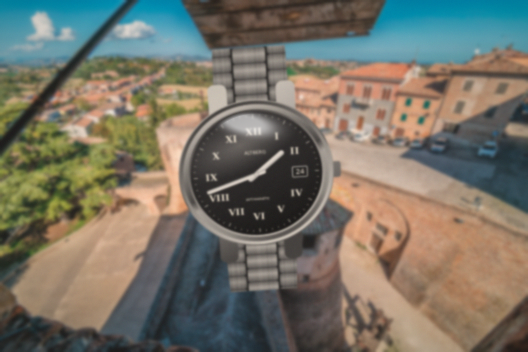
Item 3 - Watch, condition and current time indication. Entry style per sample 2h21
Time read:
1h42
